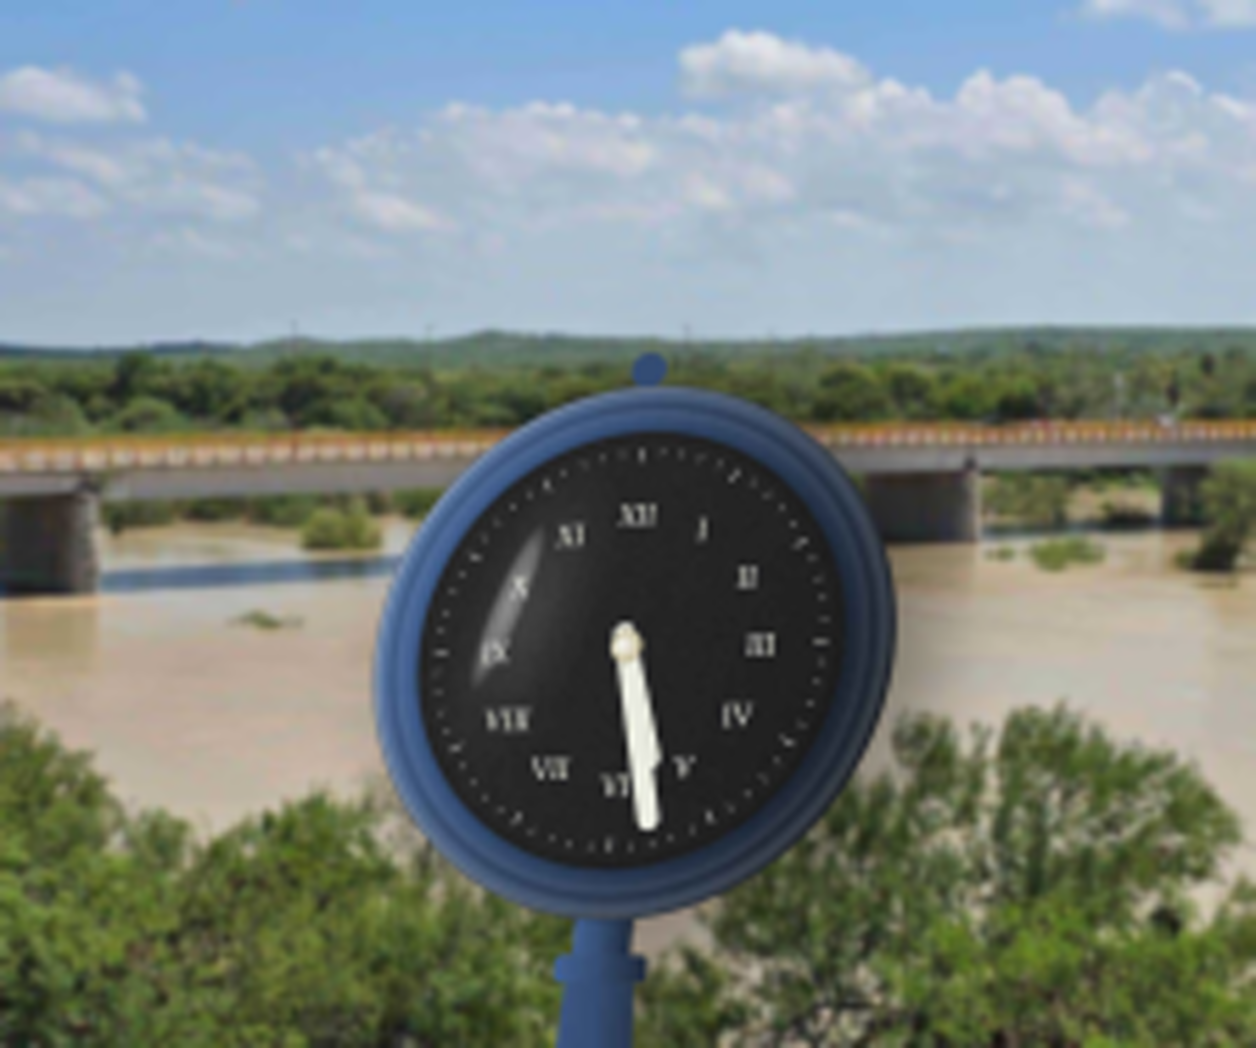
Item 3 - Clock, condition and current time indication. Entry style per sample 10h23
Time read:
5h28
